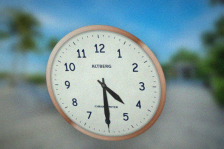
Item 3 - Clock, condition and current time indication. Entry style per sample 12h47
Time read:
4h30
